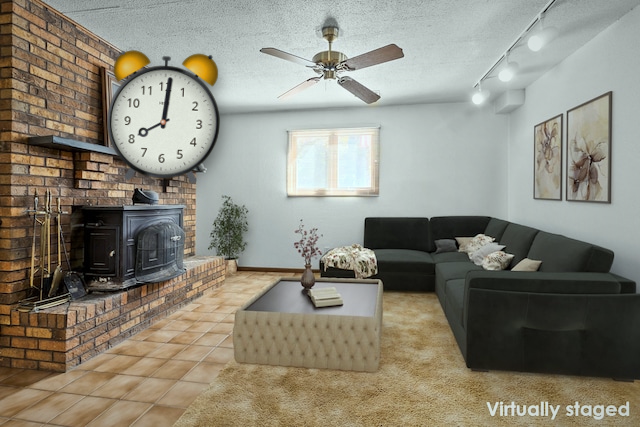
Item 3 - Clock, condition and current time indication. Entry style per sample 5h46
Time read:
8h01
